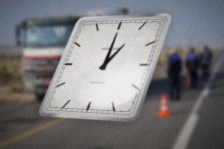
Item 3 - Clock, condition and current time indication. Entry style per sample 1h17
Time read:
1h00
